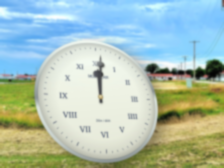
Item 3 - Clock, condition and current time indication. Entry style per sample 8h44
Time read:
12h01
